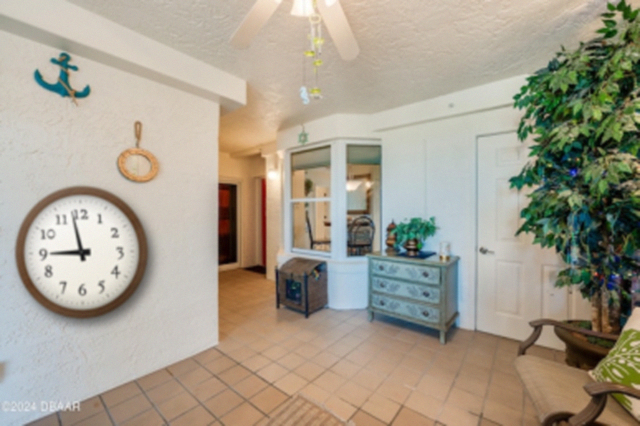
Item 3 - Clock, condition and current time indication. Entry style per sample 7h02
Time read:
8h58
